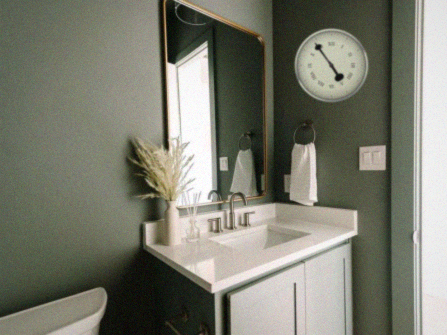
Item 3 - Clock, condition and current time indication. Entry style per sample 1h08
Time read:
4h54
